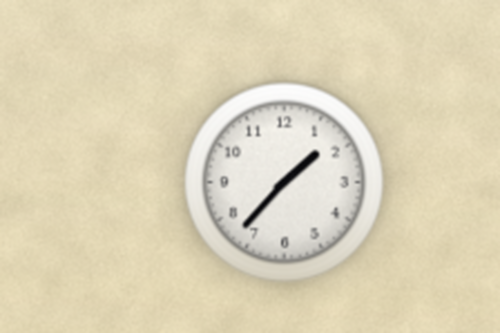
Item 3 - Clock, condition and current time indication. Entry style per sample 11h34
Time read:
1h37
